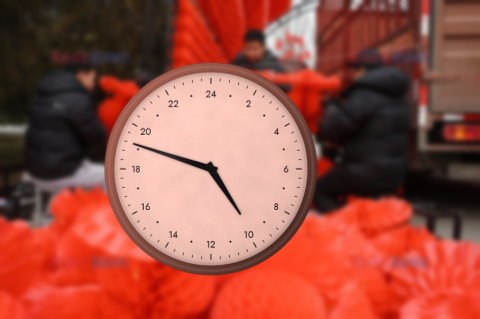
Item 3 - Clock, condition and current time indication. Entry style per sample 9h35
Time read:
9h48
